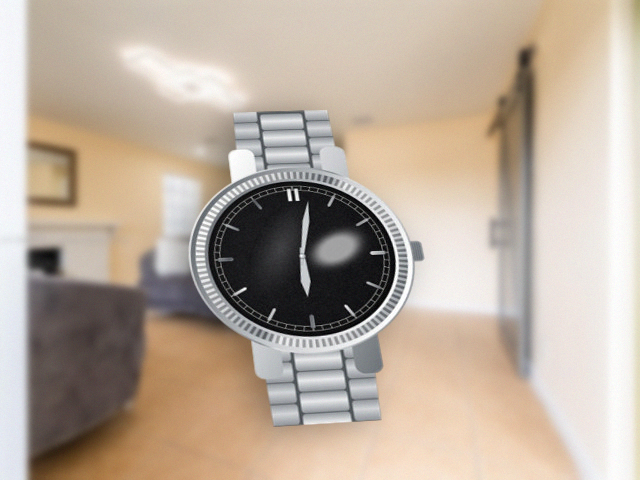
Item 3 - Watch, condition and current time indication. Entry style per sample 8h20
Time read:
6h02
